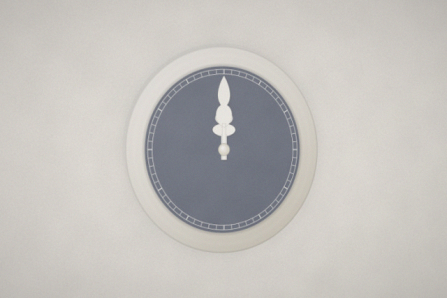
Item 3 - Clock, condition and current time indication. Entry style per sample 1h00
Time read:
12h00
